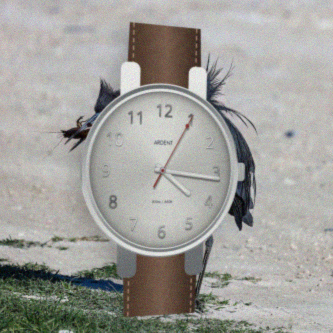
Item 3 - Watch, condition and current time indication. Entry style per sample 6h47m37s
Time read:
4h16m05s
